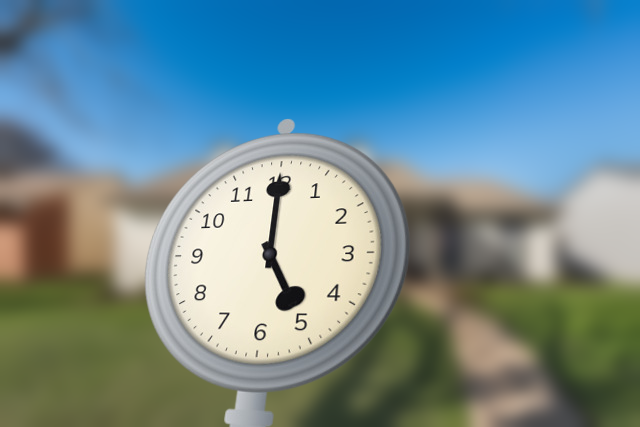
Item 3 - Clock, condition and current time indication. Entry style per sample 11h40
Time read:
5h00
